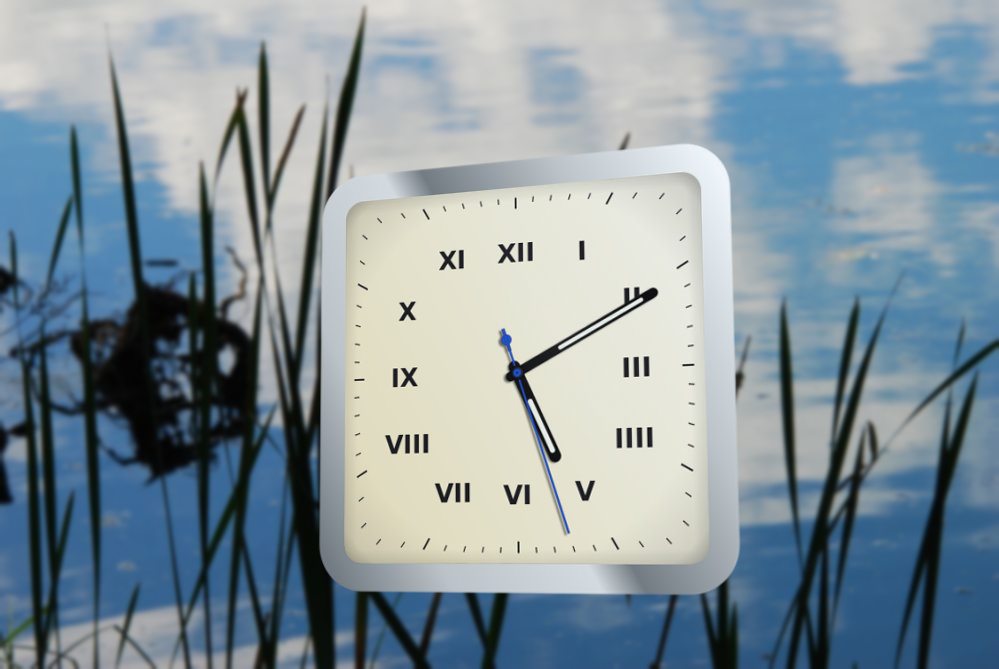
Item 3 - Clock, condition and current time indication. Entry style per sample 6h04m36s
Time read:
5h10m27s
